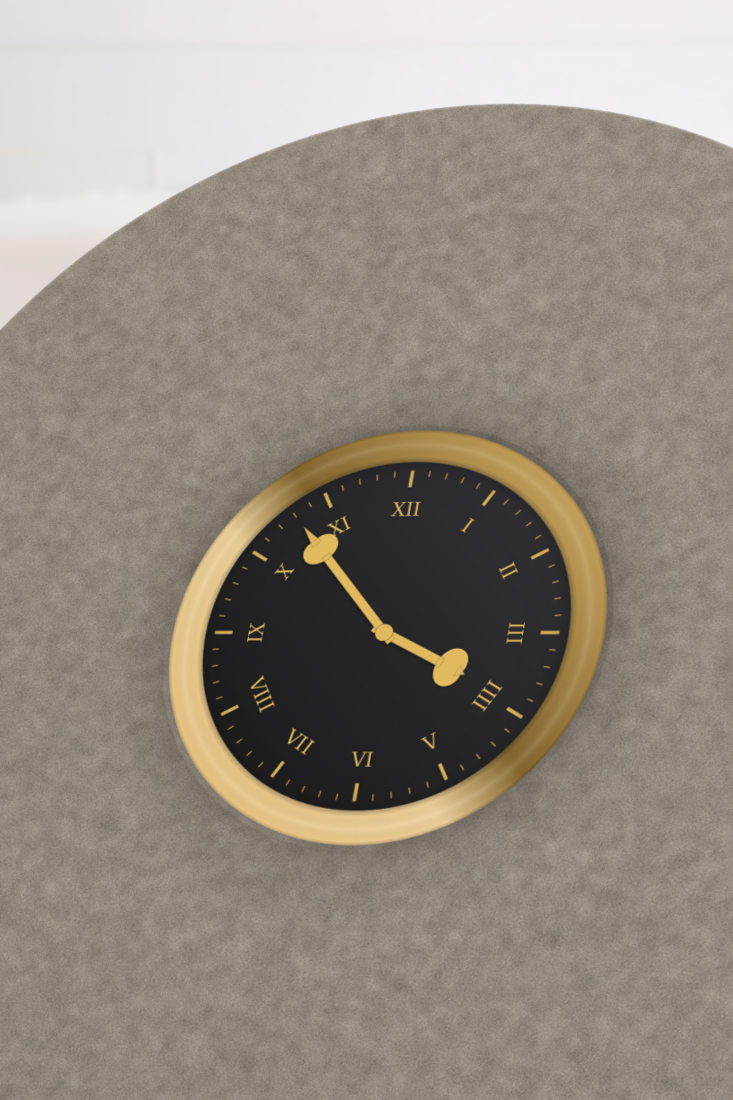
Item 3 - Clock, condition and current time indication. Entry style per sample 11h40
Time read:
3h53
